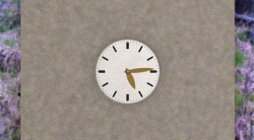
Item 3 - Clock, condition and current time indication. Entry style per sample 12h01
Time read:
5h14
